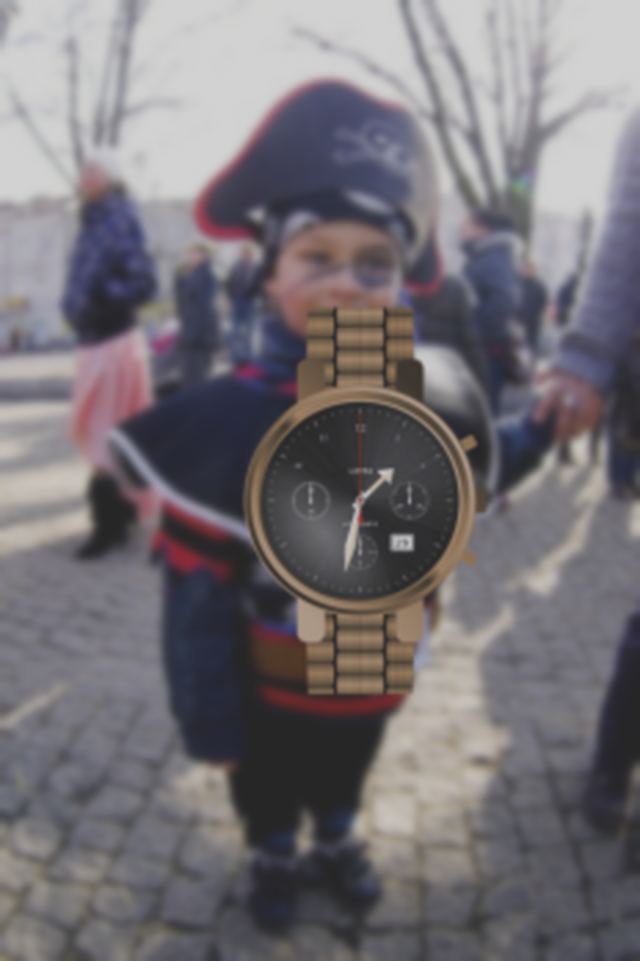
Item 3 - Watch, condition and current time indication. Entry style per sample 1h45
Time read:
1h32
